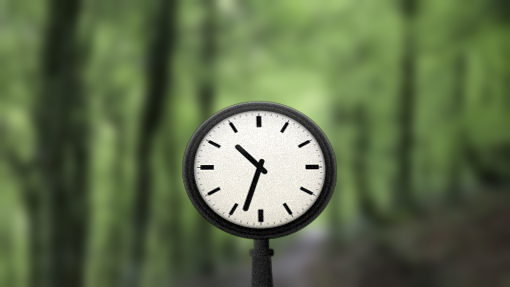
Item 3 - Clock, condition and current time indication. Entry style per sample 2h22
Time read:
10h33
